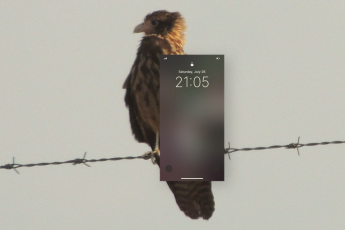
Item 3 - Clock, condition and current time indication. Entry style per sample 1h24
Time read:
21h05
